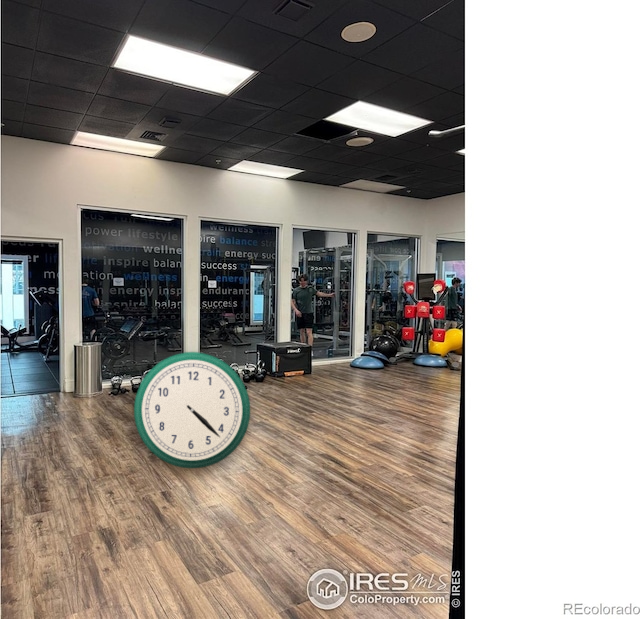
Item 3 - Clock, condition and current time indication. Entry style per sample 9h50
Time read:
4h22
